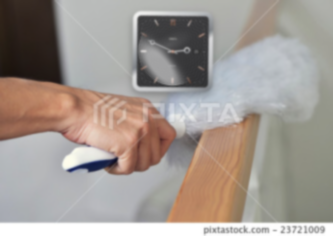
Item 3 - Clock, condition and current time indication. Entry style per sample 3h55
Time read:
2h49
